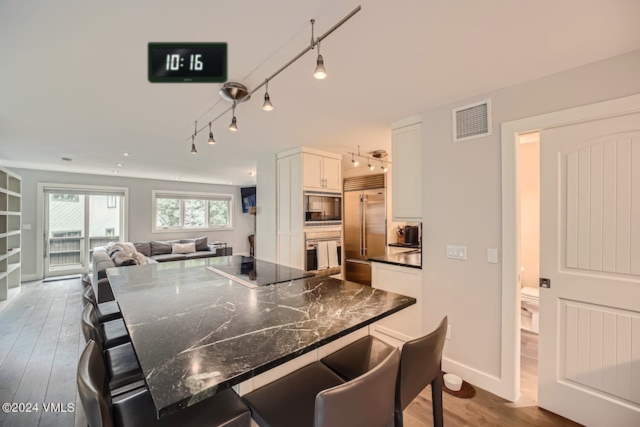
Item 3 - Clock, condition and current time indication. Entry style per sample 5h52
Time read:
10h16
